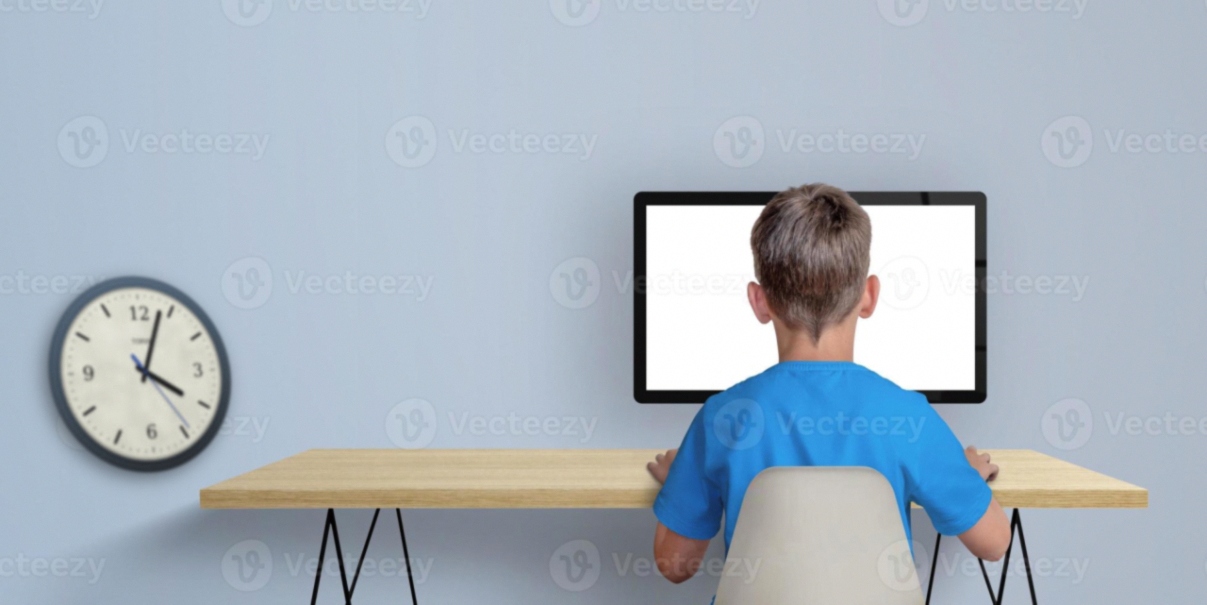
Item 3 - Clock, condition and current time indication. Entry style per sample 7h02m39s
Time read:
4h03m24s
